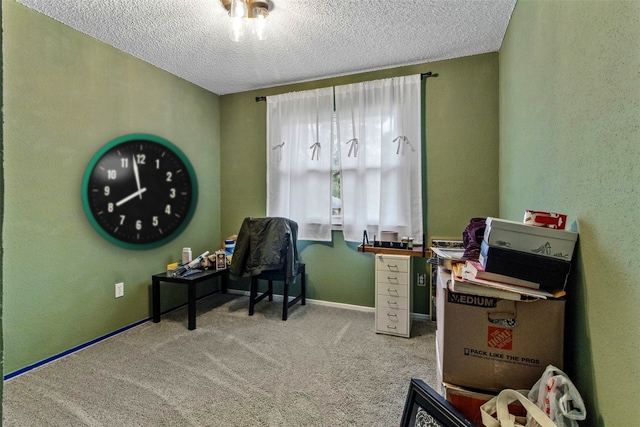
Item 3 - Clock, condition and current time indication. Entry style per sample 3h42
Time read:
7h58
